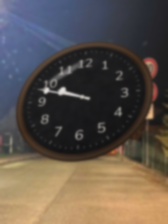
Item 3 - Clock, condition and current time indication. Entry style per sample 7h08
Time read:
9h48
